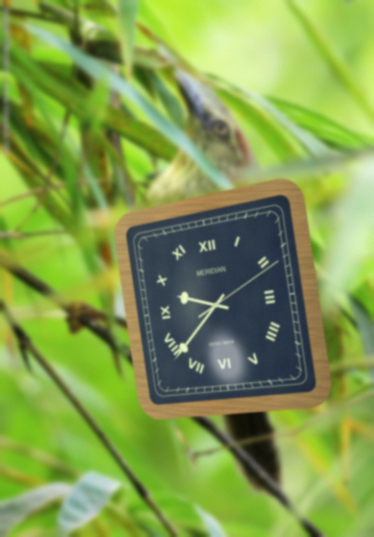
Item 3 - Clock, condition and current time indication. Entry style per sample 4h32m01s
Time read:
9h38m11s
